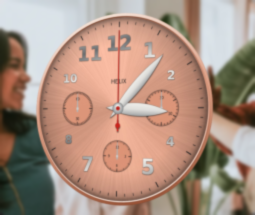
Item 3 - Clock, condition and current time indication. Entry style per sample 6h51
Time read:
3h07
